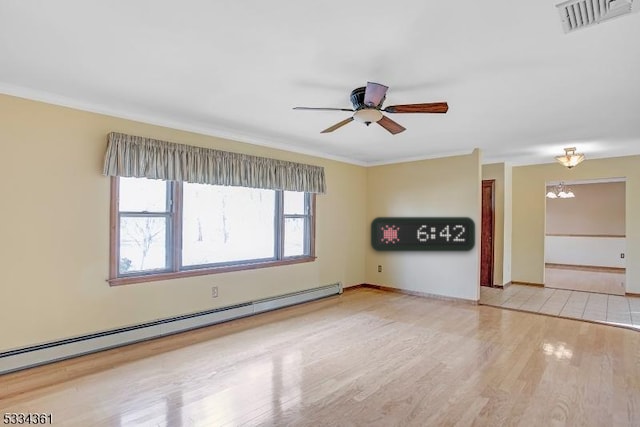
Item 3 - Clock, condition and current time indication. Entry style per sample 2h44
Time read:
6h42
